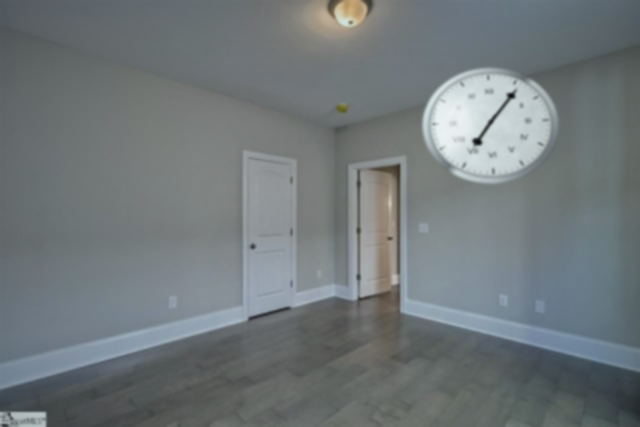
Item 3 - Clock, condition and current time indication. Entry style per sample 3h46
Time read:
7h06
